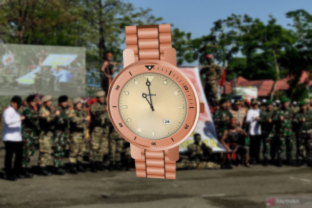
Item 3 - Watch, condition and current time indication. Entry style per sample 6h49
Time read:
10h59
